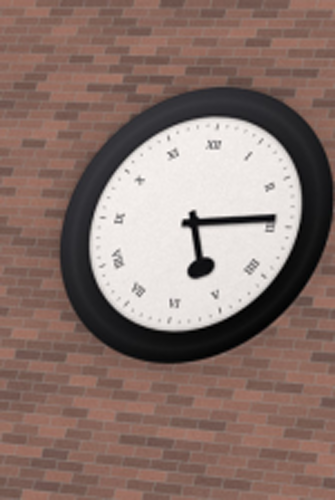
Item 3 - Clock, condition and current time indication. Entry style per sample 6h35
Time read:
5h14
